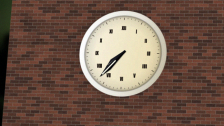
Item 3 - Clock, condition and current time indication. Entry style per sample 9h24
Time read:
7h37
